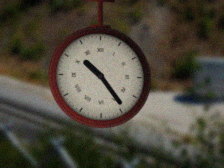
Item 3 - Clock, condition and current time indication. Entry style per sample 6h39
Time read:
10h24
